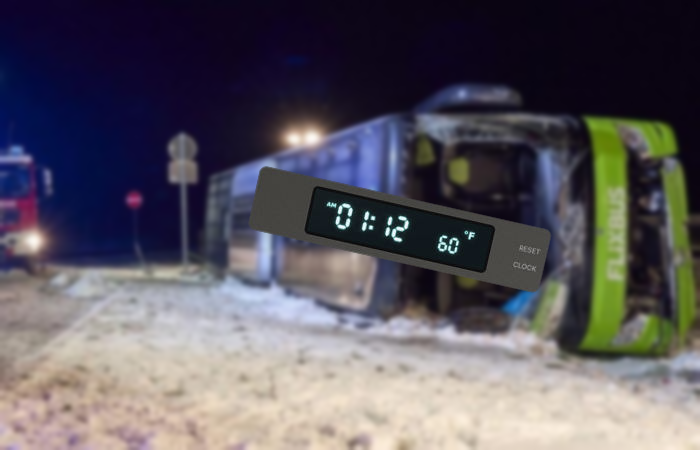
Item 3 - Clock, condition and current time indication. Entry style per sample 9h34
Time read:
1h12
